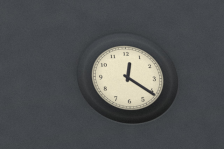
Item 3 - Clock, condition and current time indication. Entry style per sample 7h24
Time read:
12h21
